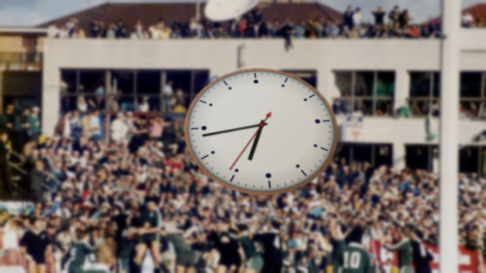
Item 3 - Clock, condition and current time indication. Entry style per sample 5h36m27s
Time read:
6h43m36s
